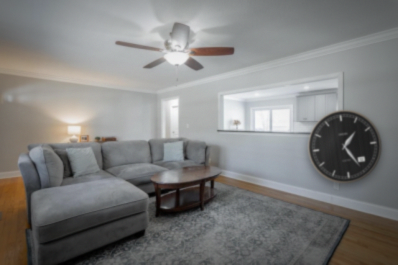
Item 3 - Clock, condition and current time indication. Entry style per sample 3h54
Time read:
1h25
